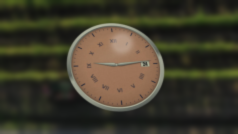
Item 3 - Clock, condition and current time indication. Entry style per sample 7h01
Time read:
9h14
